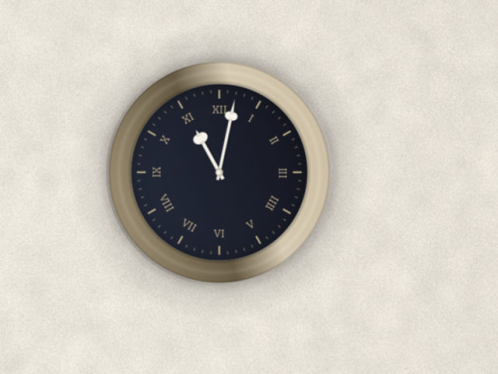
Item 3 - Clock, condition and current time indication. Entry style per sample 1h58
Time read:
11h02
